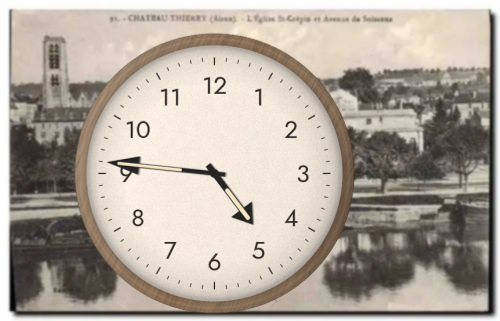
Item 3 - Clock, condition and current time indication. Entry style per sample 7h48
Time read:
4h46
